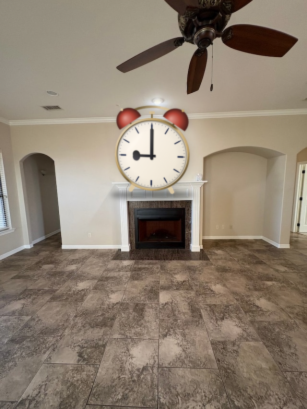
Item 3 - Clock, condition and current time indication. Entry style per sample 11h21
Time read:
9h00
